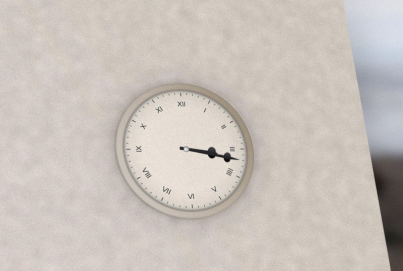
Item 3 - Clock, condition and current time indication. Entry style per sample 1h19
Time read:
3h17
